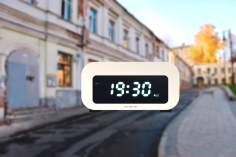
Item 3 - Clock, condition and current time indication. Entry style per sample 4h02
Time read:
19h30
